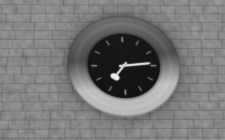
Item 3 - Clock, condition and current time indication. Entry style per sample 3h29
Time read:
7h14
